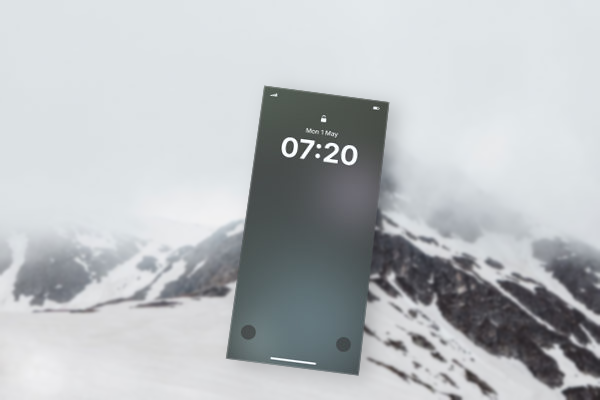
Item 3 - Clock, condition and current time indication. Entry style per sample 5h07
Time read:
7h20
